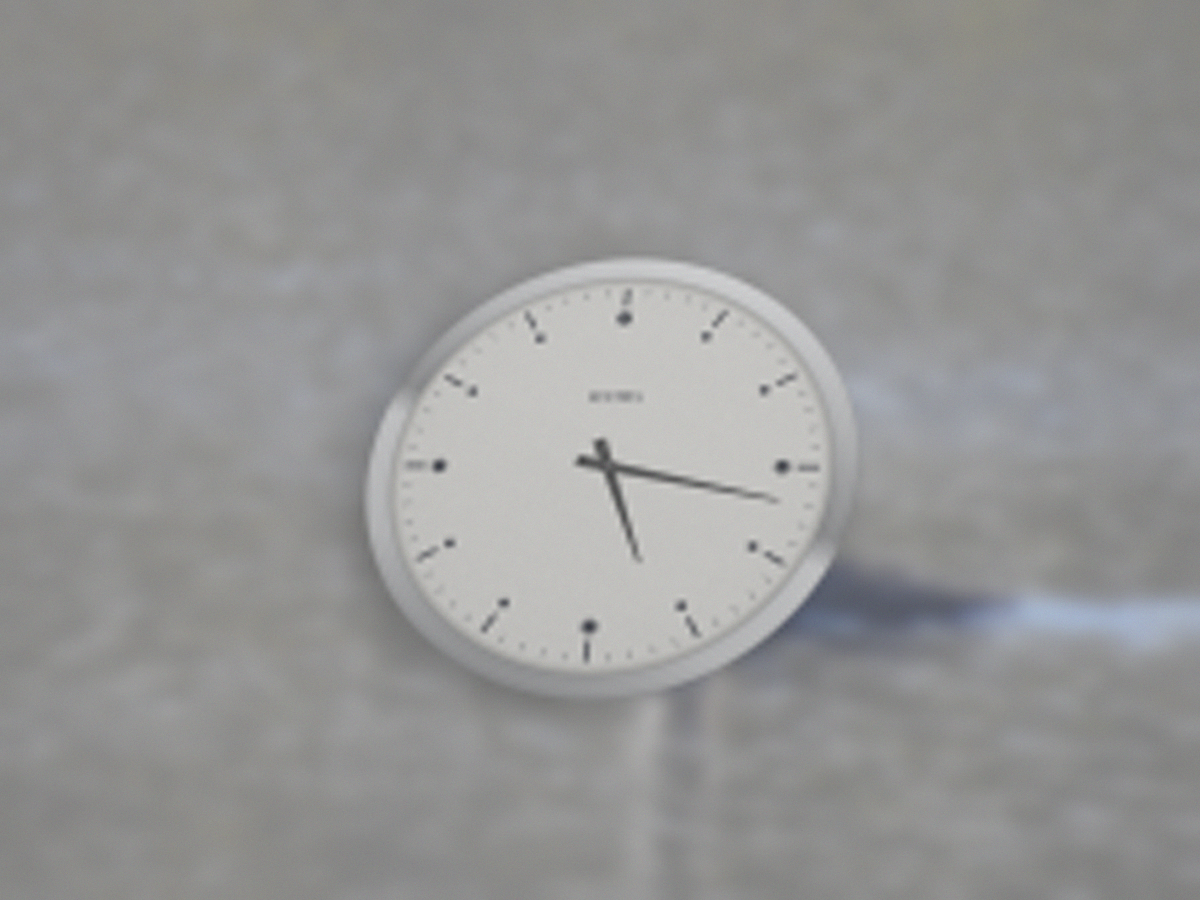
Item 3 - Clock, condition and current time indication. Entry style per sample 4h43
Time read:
5h17
